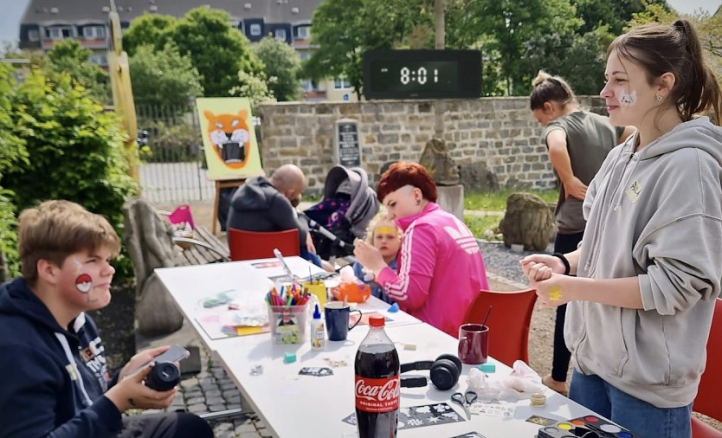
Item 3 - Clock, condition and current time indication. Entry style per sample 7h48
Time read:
8h01
